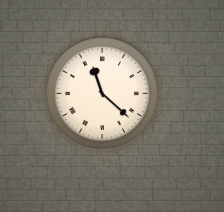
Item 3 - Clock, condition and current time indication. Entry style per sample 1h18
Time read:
11h22
